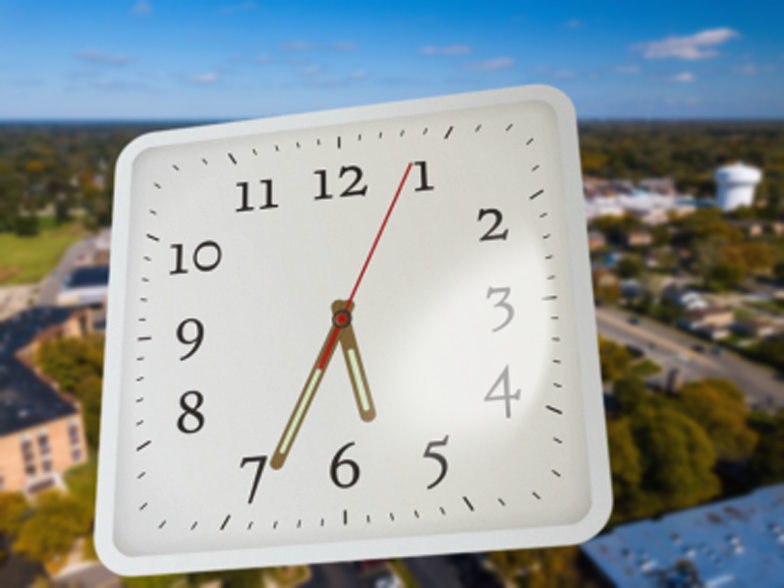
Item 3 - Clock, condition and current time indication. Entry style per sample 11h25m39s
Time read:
5h34m04s
